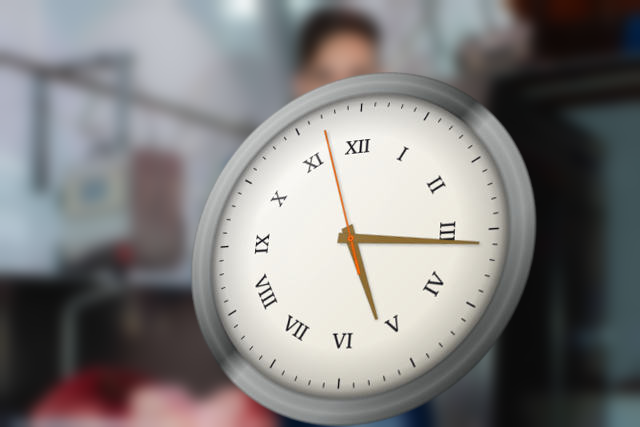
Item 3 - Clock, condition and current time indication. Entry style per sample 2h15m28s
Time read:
5h15m57s
